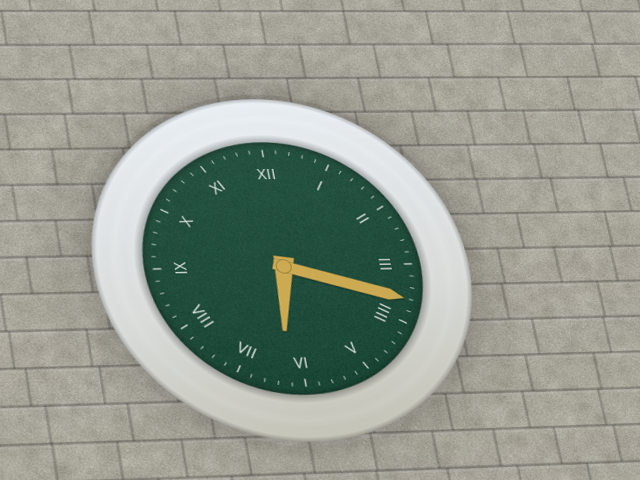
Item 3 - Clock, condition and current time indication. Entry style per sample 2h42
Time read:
6h18
